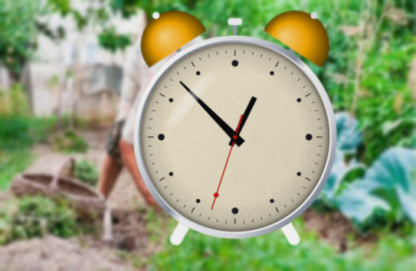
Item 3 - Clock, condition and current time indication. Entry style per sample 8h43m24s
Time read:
12h52m33s
